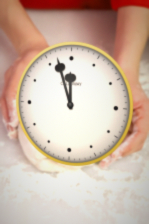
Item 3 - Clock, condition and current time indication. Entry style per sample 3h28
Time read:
11h57
